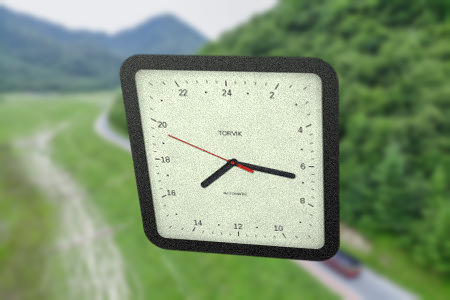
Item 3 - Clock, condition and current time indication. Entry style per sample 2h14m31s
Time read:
15h16m49s
